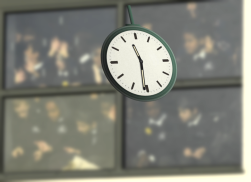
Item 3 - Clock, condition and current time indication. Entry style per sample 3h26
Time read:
11h31
